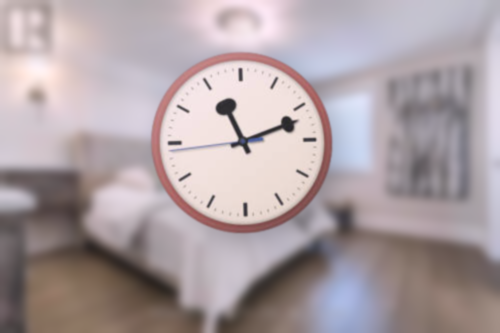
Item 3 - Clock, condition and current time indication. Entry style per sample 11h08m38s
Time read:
11h11m44s
